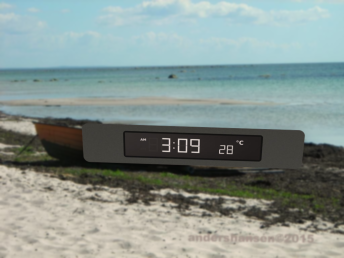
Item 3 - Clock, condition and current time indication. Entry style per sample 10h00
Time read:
3h09
